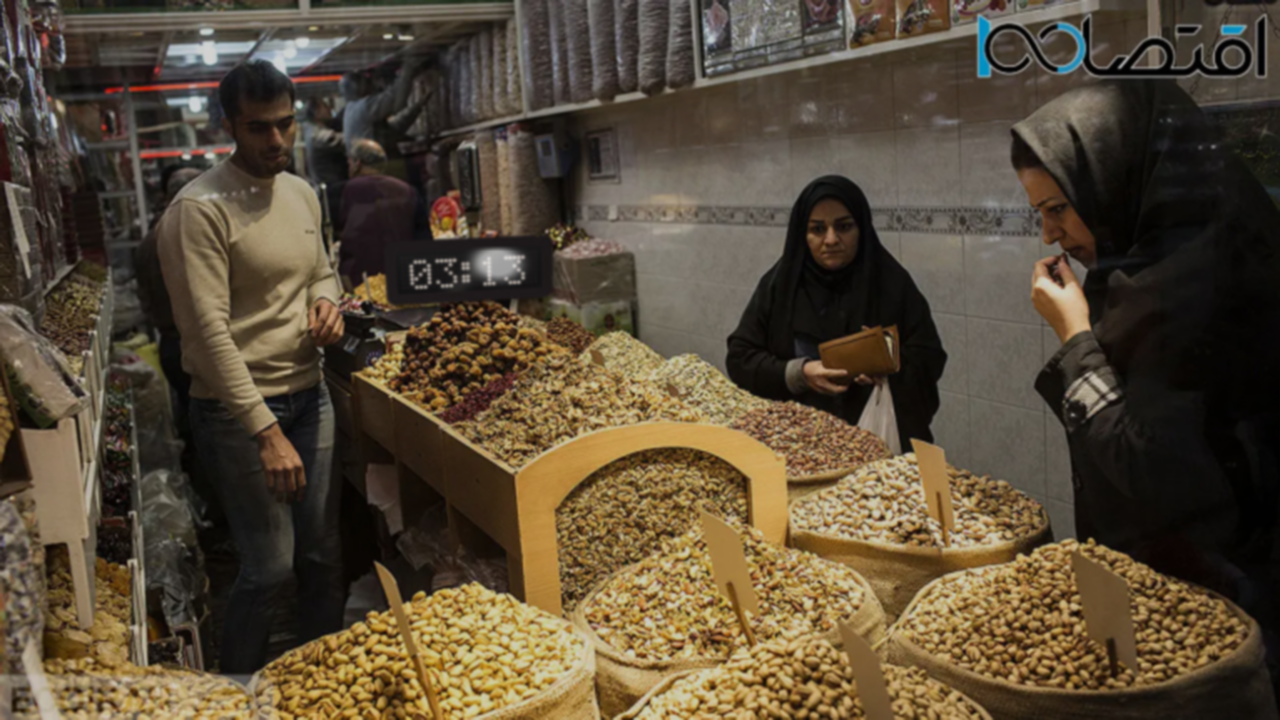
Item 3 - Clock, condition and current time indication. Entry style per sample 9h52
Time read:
3h13
